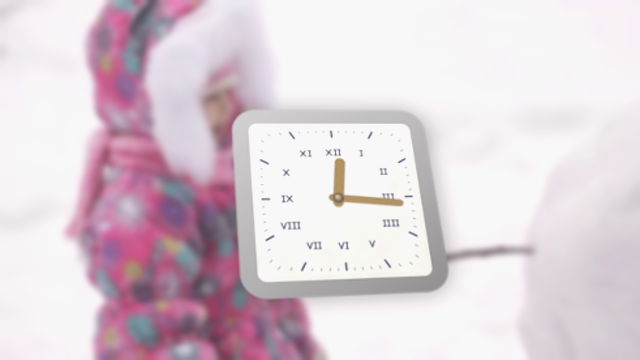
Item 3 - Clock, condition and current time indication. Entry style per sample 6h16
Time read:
12h16
